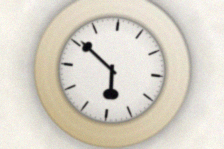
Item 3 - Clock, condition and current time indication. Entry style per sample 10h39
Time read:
5h51
